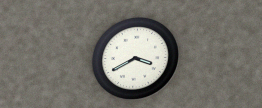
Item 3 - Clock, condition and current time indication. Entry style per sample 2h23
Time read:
3h40
